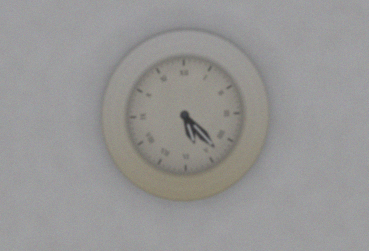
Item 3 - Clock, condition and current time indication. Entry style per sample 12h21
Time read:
5h23
